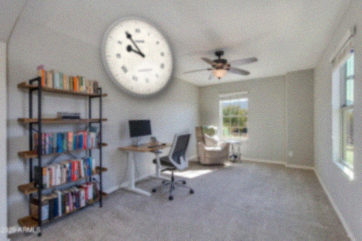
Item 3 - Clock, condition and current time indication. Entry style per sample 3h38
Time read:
9h55
